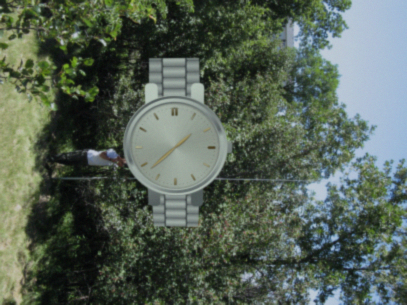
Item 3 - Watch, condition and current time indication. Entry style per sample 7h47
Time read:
1h38
